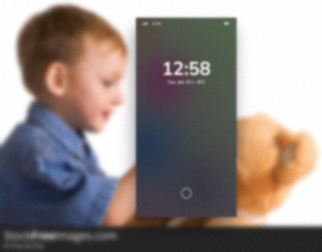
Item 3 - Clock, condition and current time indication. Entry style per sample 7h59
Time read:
12h58
